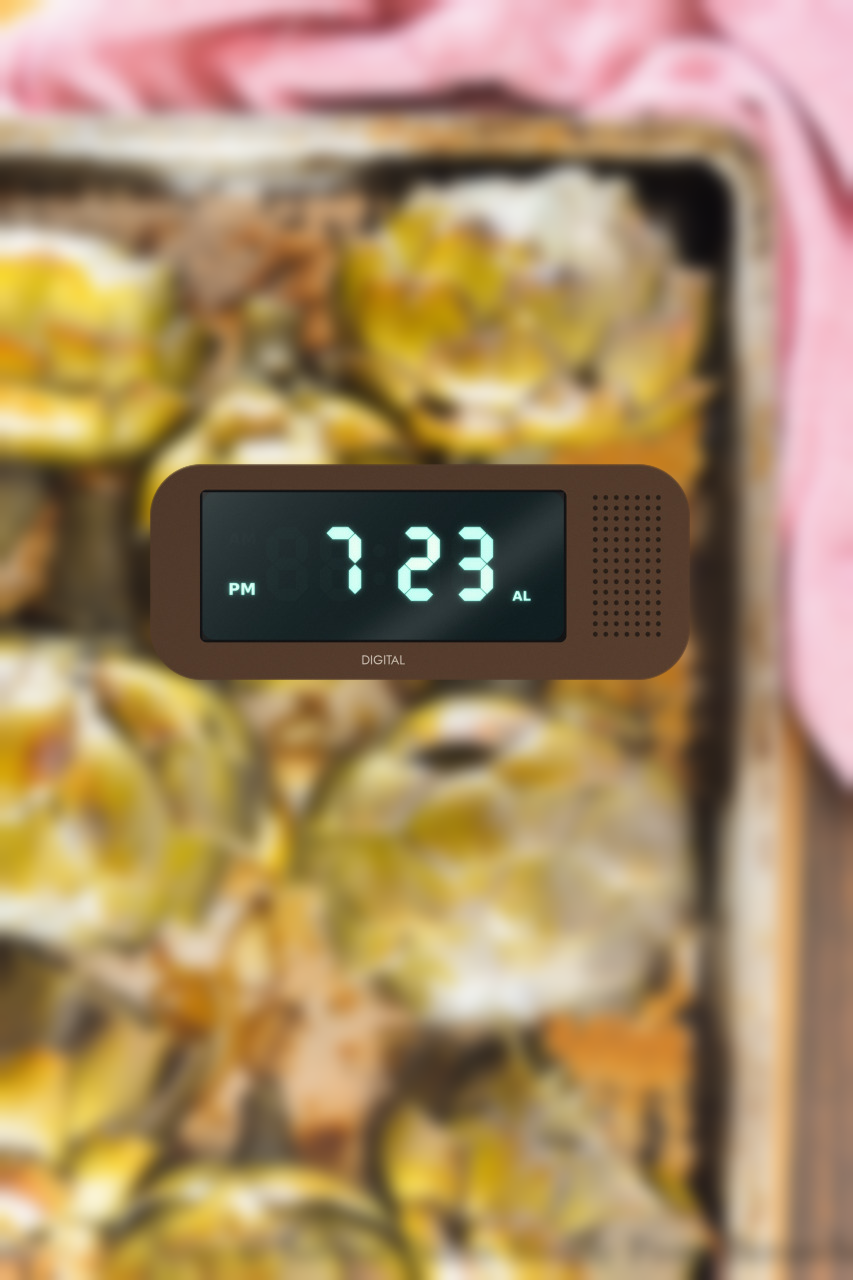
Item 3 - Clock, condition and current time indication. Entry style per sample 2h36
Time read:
7h23
